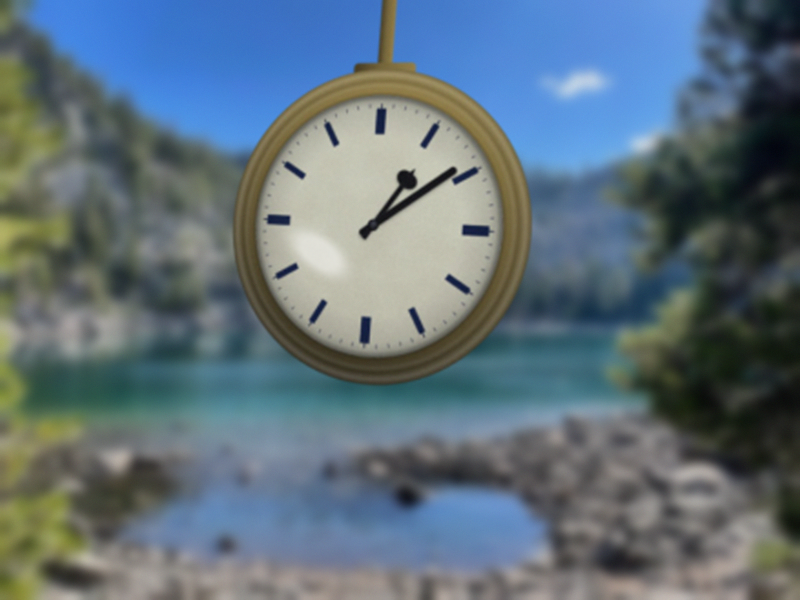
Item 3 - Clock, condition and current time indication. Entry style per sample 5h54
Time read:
1h09
